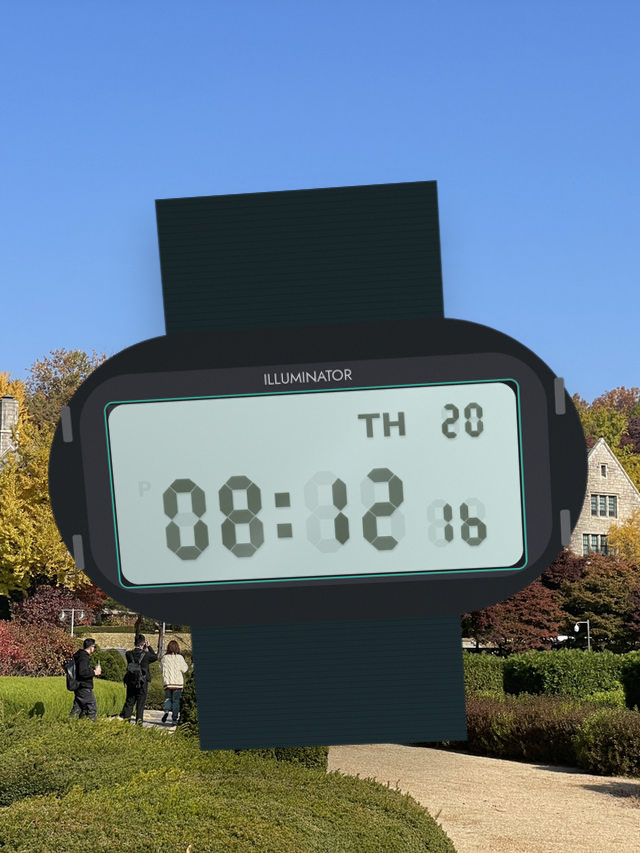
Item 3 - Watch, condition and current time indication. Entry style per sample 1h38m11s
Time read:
8h12m16s
